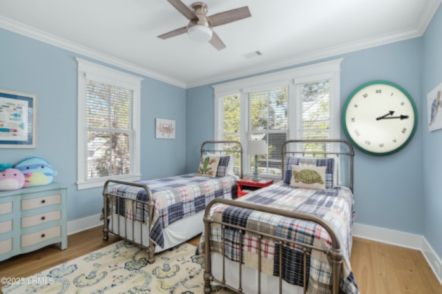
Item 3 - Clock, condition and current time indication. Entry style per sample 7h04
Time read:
2h15
